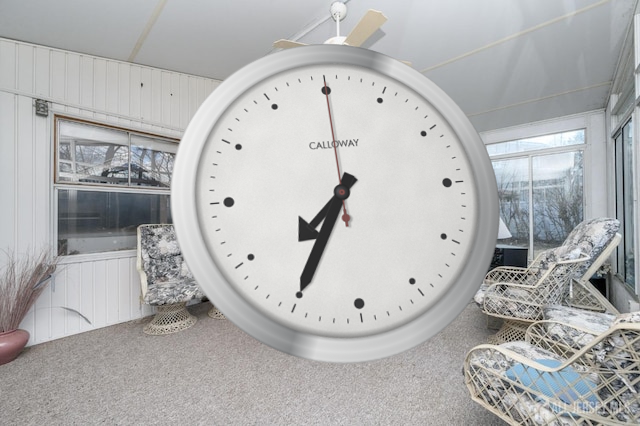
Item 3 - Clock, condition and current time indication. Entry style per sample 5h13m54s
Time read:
7h35m00s
